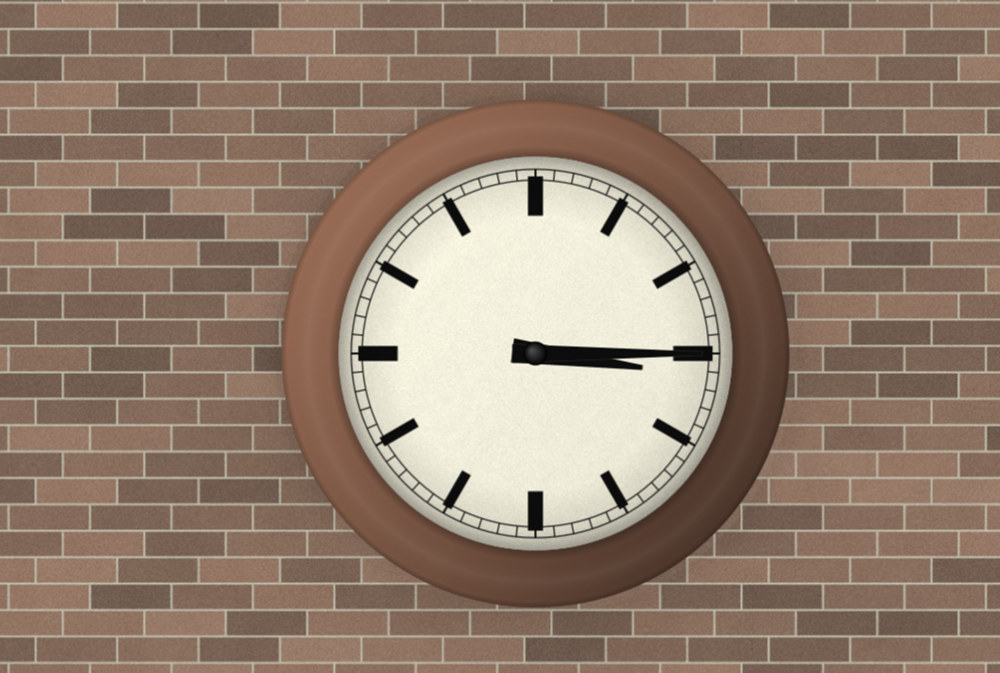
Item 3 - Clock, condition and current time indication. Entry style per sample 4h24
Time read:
3h15
